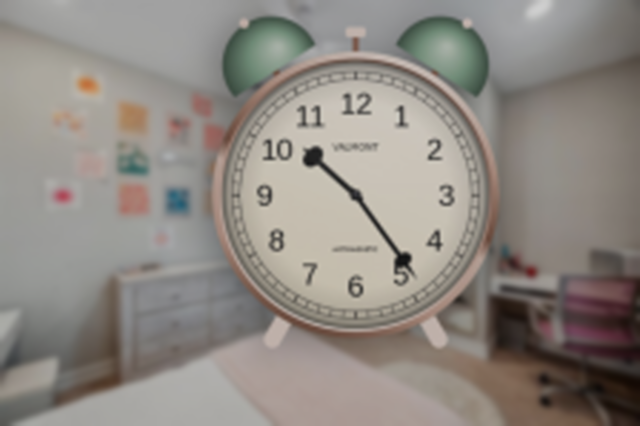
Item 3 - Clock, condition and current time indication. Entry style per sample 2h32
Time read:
10h24
